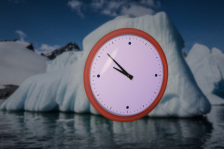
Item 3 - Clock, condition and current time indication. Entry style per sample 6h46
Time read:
9h52
